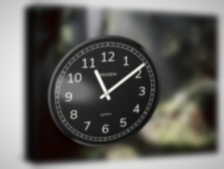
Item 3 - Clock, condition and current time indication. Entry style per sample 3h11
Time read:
11h09
